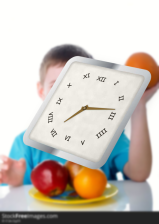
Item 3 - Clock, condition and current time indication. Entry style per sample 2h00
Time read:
7h13
